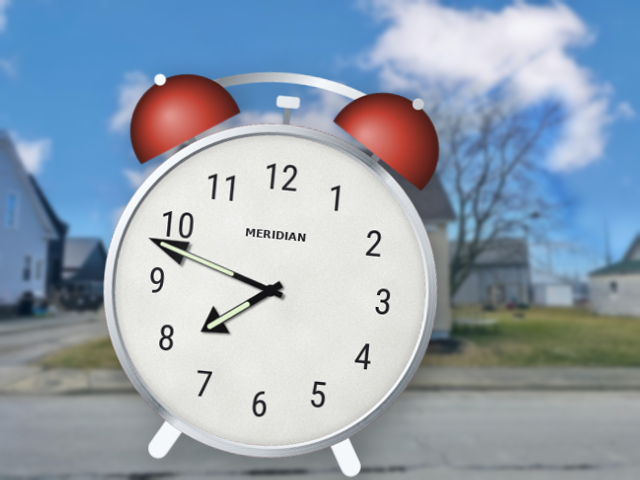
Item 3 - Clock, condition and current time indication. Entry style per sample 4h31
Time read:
7h48
